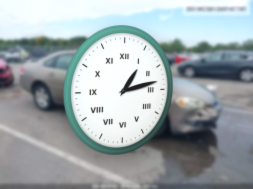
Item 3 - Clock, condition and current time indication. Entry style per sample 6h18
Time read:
1h13
